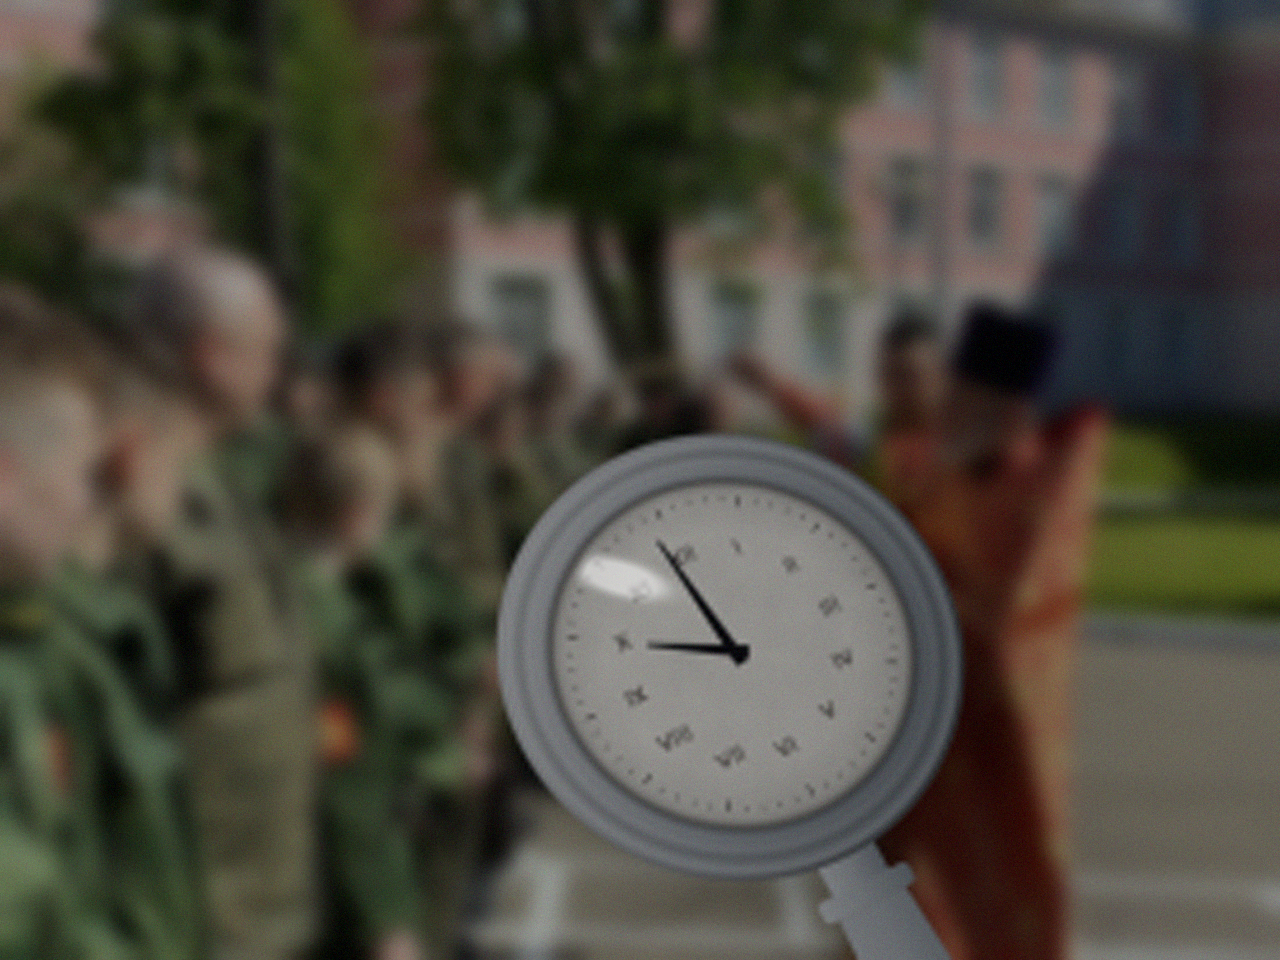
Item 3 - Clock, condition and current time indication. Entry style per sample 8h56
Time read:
9h59
